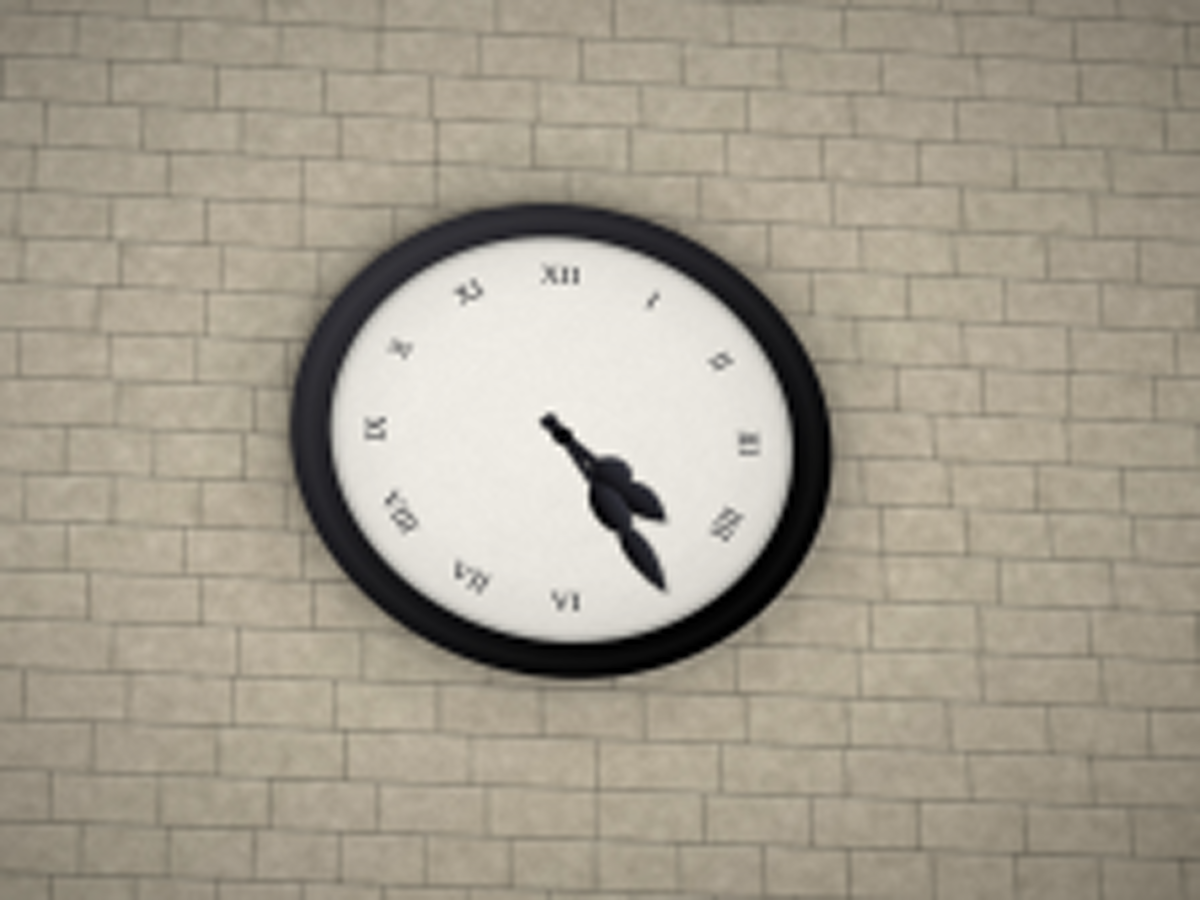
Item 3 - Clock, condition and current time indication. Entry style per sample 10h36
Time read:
4h25
